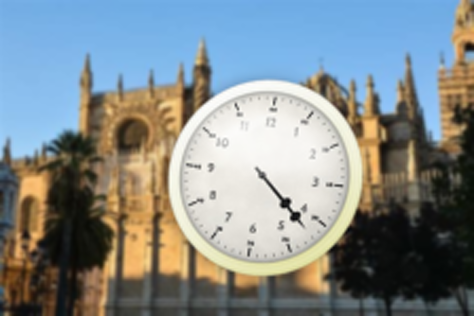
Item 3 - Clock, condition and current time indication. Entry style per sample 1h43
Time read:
4h22
